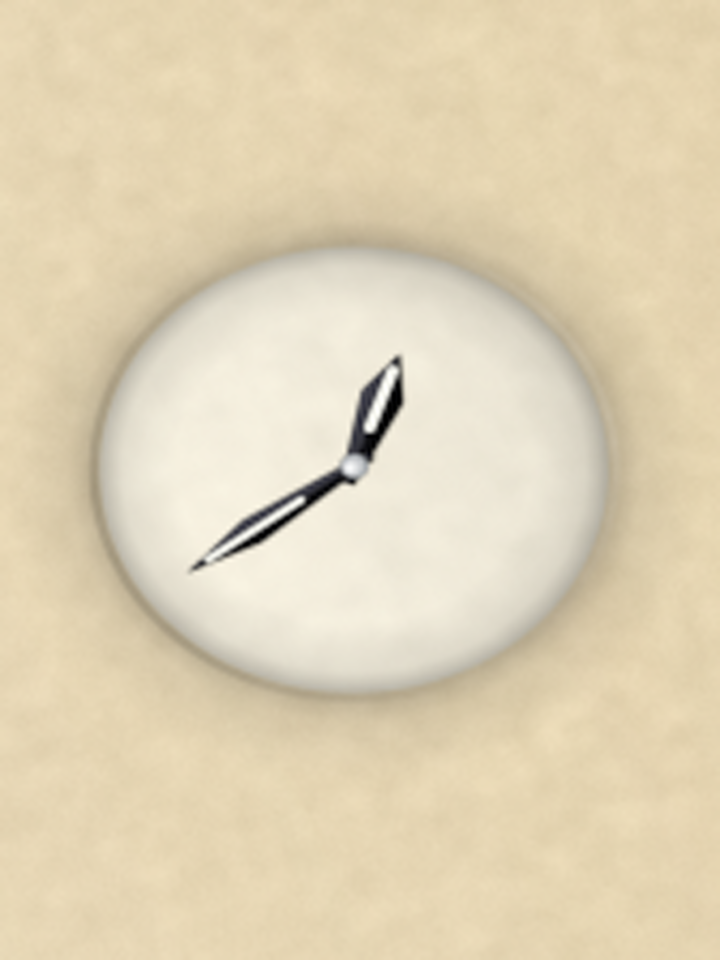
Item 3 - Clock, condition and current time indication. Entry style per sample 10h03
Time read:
12h39
